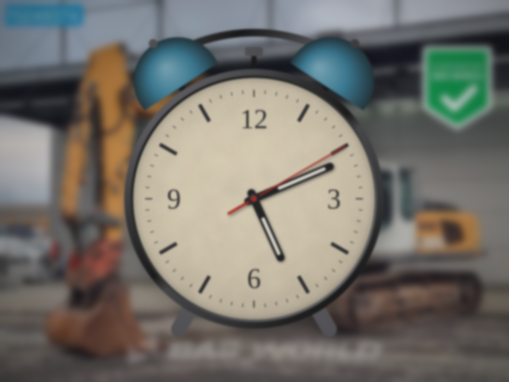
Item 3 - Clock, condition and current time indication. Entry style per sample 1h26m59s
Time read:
5h11m10s
